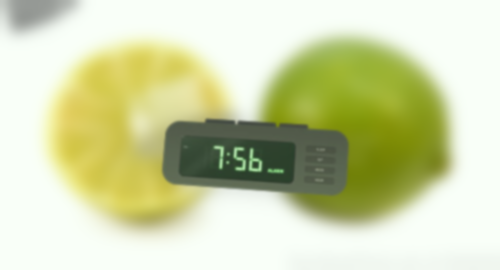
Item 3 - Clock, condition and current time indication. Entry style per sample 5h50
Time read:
7h56
